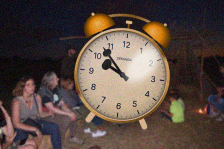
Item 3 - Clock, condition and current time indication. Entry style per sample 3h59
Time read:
9h53
